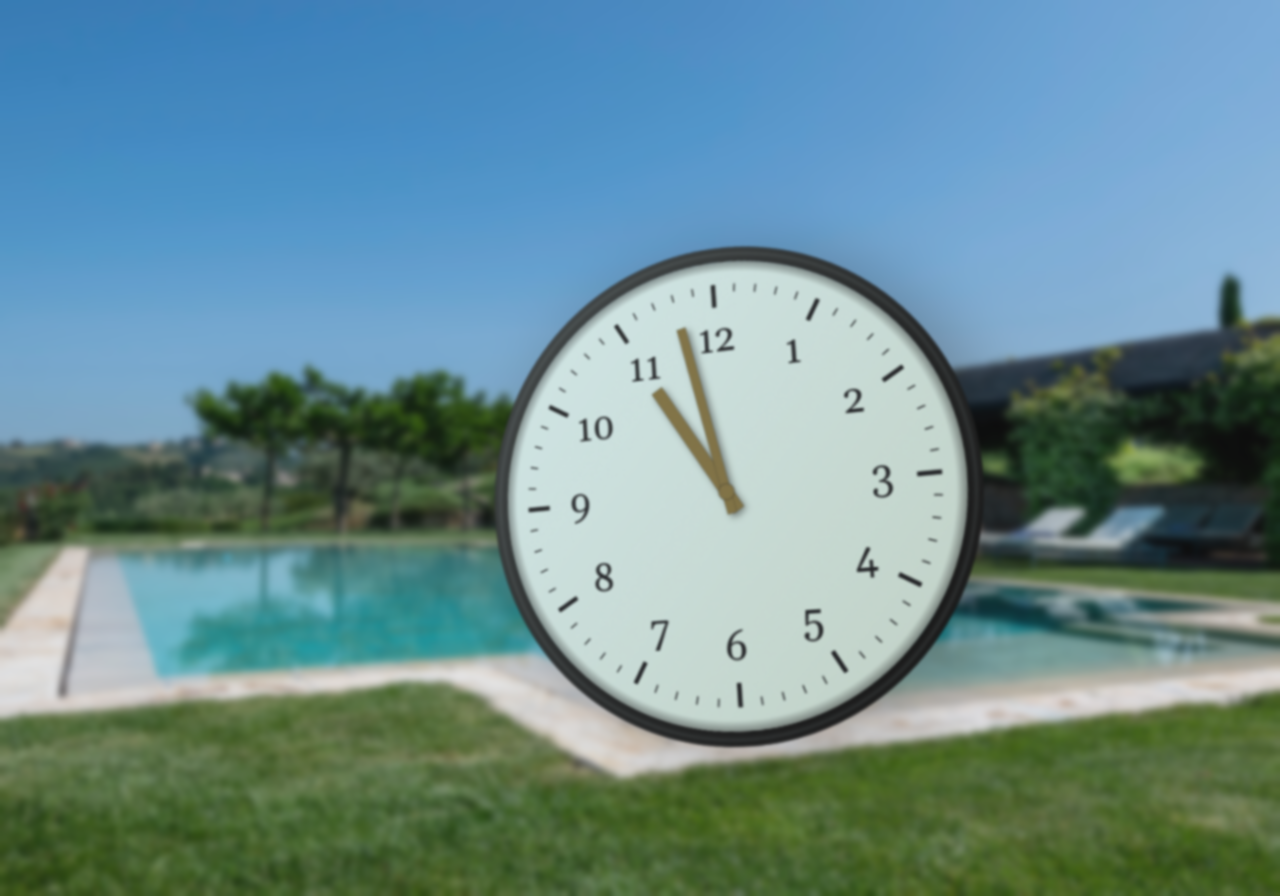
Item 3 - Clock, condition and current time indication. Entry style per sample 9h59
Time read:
10h58
